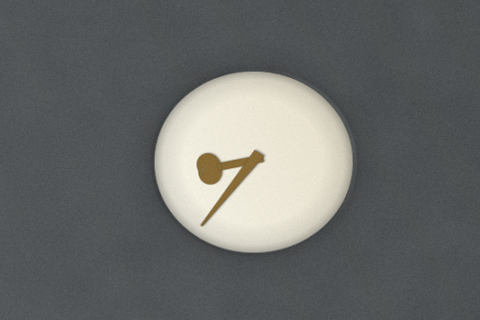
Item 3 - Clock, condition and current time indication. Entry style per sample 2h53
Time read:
8h36
